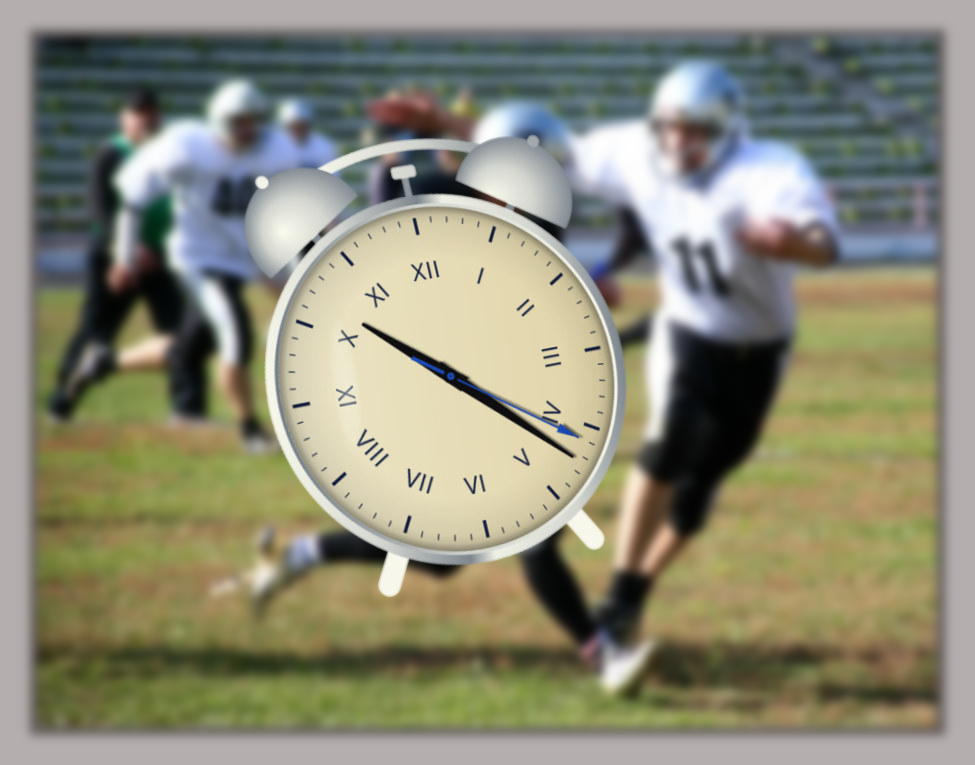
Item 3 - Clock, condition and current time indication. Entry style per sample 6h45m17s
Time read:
10h22m21s
